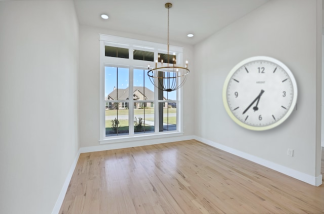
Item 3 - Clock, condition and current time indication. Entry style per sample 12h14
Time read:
6h37
